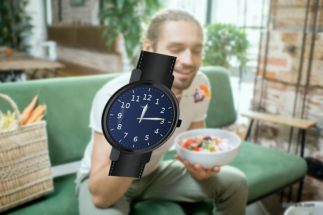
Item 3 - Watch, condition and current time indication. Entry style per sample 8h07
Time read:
12h14
